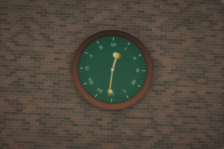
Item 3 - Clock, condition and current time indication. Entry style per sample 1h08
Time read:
12h31
